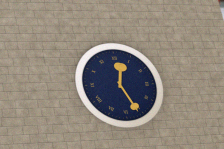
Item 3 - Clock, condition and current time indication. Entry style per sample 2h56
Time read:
12h26
